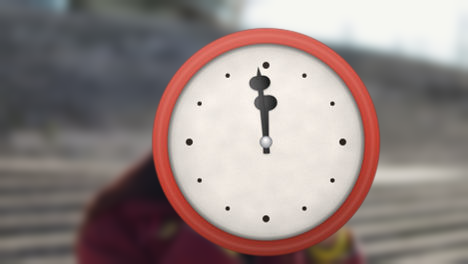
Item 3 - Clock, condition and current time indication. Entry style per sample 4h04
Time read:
11h59
